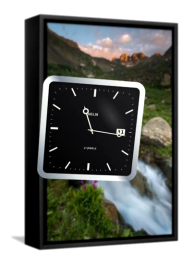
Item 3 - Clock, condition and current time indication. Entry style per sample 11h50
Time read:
11h16
